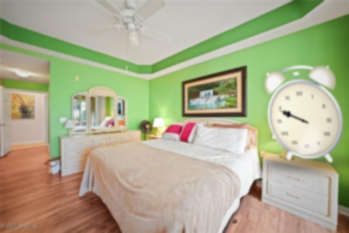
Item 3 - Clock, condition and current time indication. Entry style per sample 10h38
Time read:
9h49
